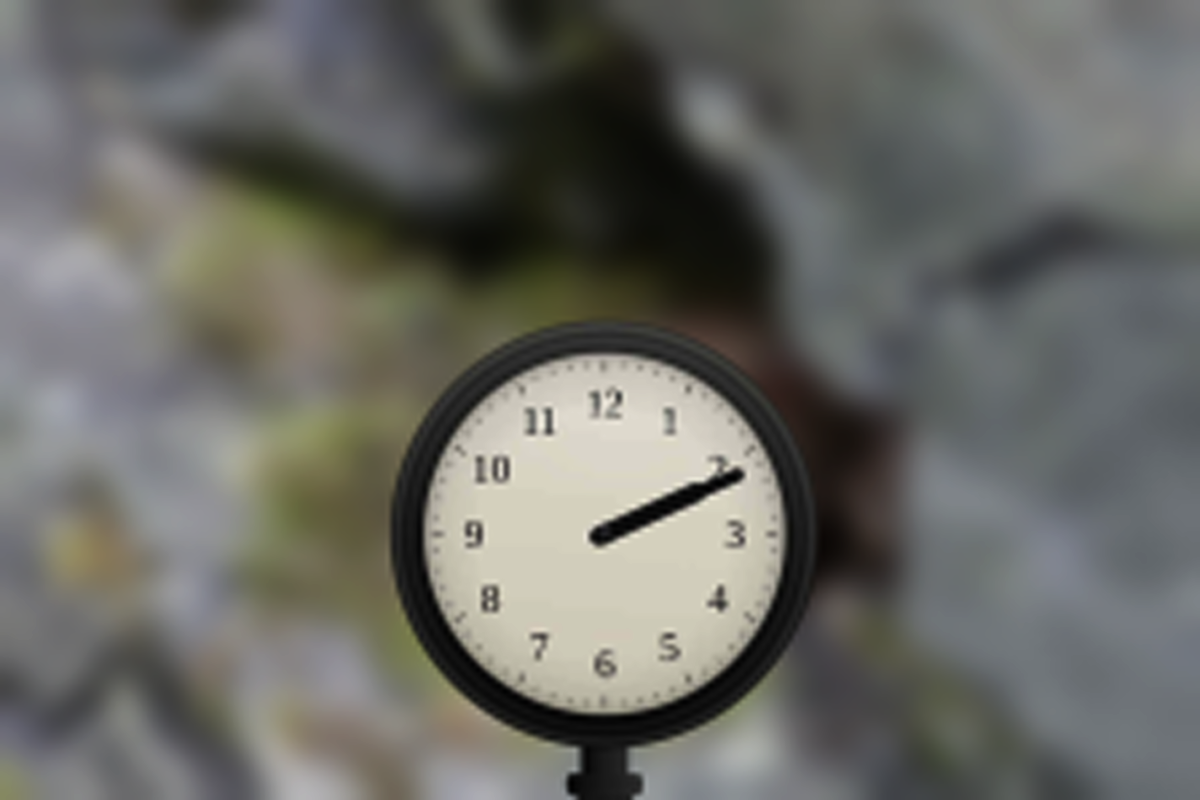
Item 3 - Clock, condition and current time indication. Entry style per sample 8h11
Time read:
2h11
